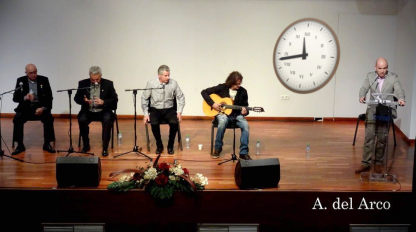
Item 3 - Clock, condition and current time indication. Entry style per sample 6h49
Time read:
11h43
